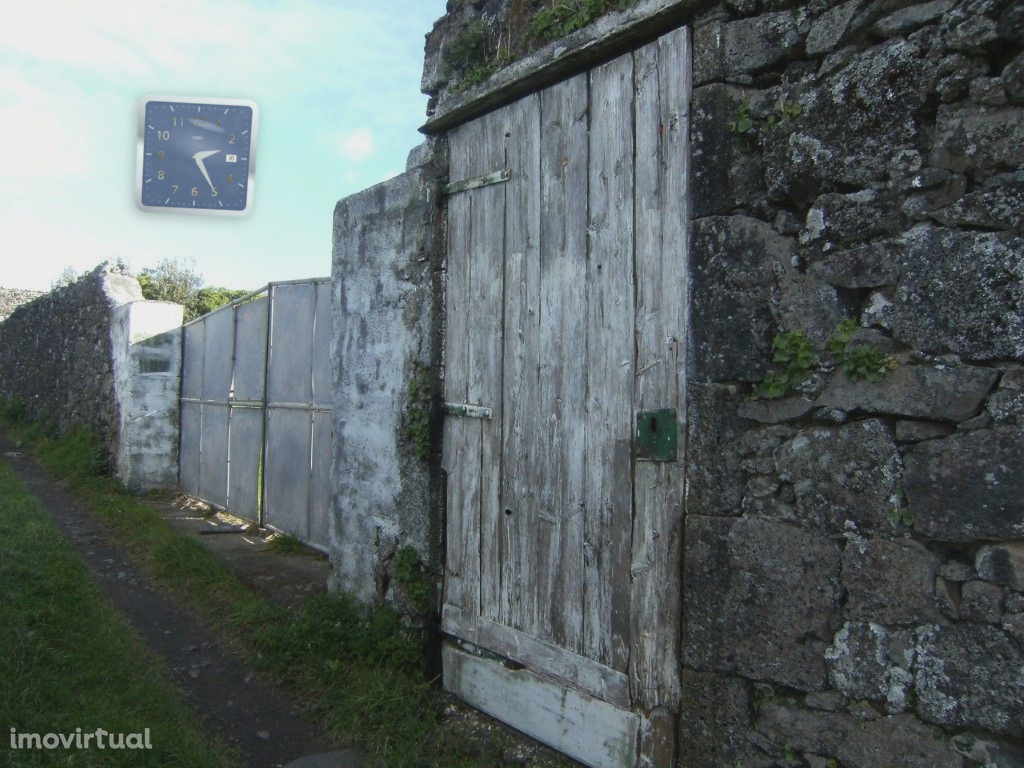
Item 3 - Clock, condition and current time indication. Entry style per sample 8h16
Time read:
2h25
